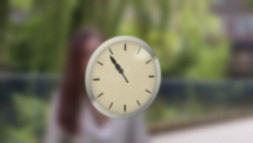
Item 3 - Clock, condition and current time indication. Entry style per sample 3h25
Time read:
10h54
